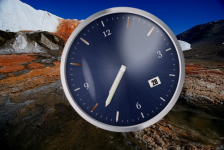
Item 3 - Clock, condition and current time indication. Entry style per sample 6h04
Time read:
7h38
